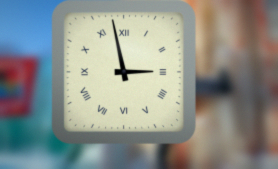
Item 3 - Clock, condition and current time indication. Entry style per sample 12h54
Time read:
2h58
